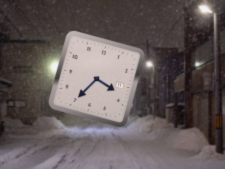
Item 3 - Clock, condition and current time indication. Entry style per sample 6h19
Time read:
3h35
